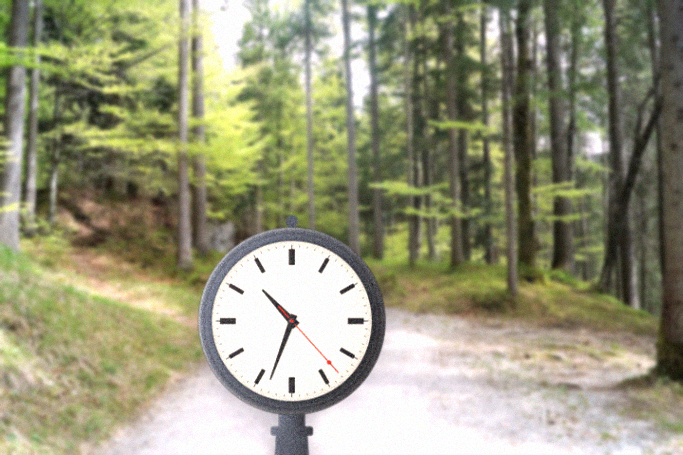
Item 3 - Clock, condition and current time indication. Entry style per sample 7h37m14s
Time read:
10h33m23s
